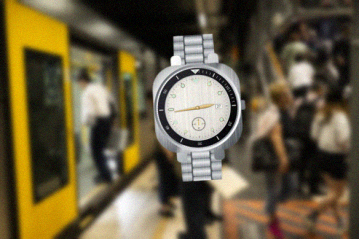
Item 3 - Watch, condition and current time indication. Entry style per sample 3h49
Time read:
2h44
